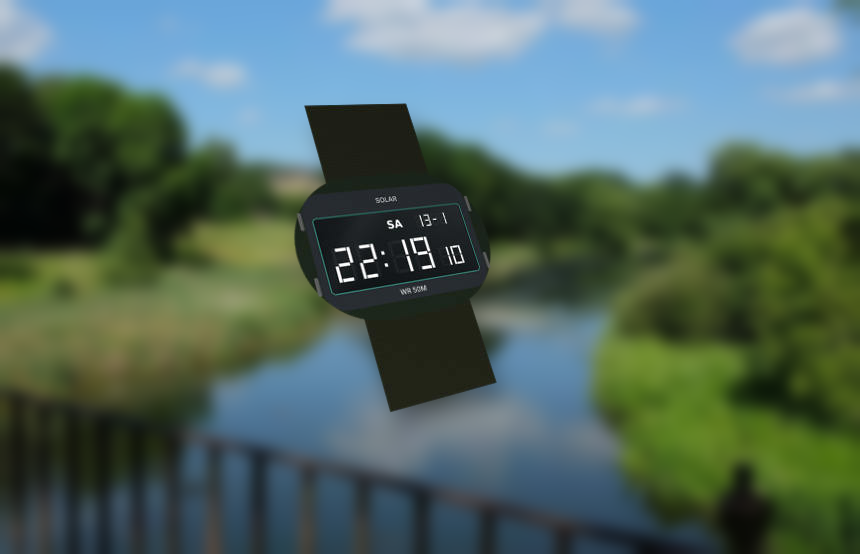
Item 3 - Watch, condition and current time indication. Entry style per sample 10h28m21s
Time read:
22h19m10s
